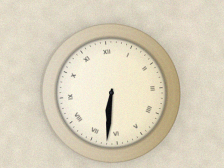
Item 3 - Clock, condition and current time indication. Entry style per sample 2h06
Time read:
6h32
